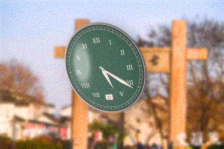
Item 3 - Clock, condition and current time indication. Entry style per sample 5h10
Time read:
5h21
